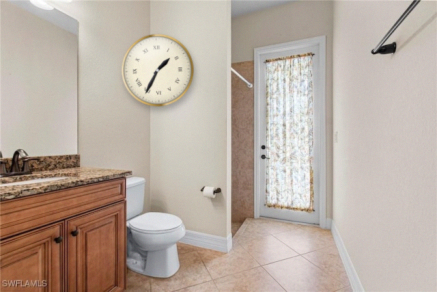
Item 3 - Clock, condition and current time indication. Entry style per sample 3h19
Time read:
1h35
